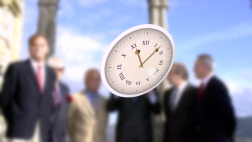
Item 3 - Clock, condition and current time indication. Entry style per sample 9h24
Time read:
11h07
